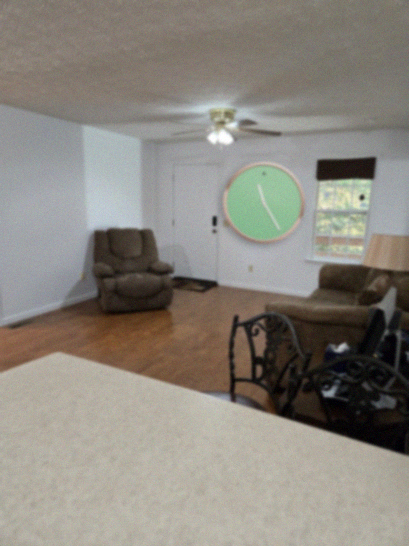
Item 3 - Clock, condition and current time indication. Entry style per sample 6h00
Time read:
11h25
